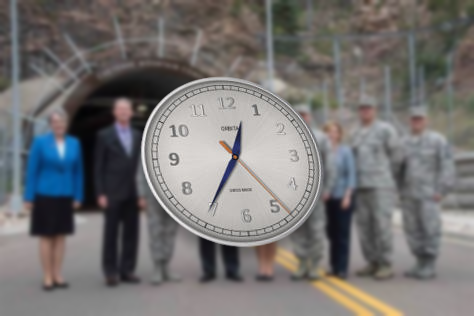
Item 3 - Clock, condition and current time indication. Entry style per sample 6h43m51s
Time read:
12h35m24s
